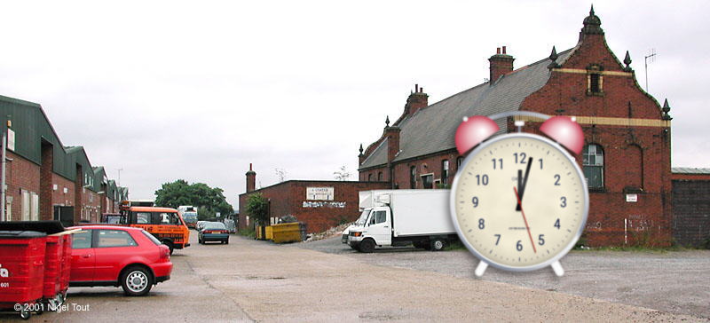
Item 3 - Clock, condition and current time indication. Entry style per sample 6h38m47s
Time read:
12h02m27s
